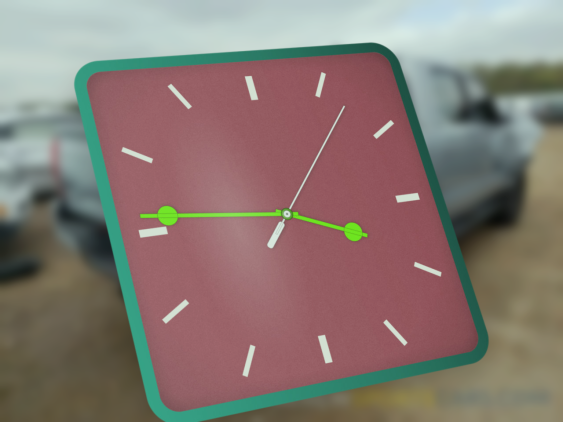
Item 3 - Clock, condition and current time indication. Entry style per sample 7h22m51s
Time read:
3h46m07s
